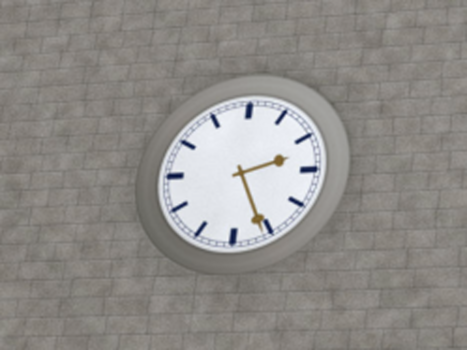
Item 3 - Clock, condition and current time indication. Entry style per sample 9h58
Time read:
2h26
